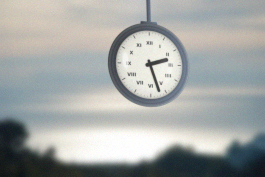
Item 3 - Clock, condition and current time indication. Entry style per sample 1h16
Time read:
2h27
